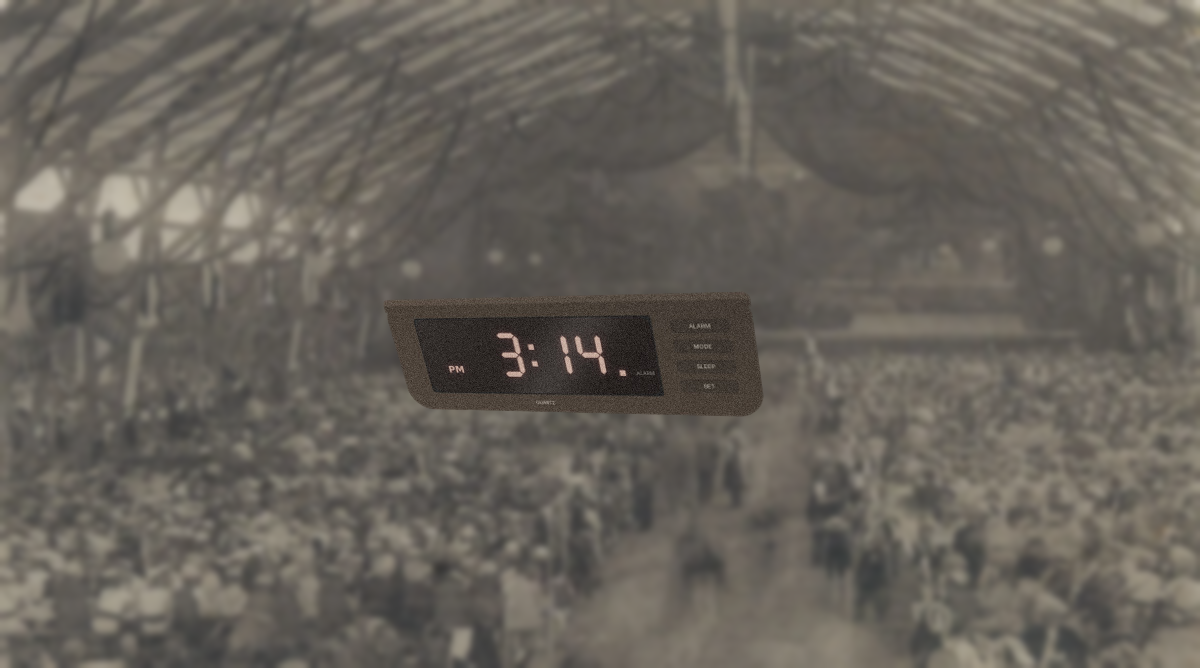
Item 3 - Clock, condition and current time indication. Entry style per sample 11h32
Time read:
3h14
